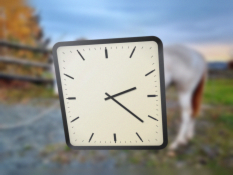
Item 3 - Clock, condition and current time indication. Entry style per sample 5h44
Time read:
2h22
